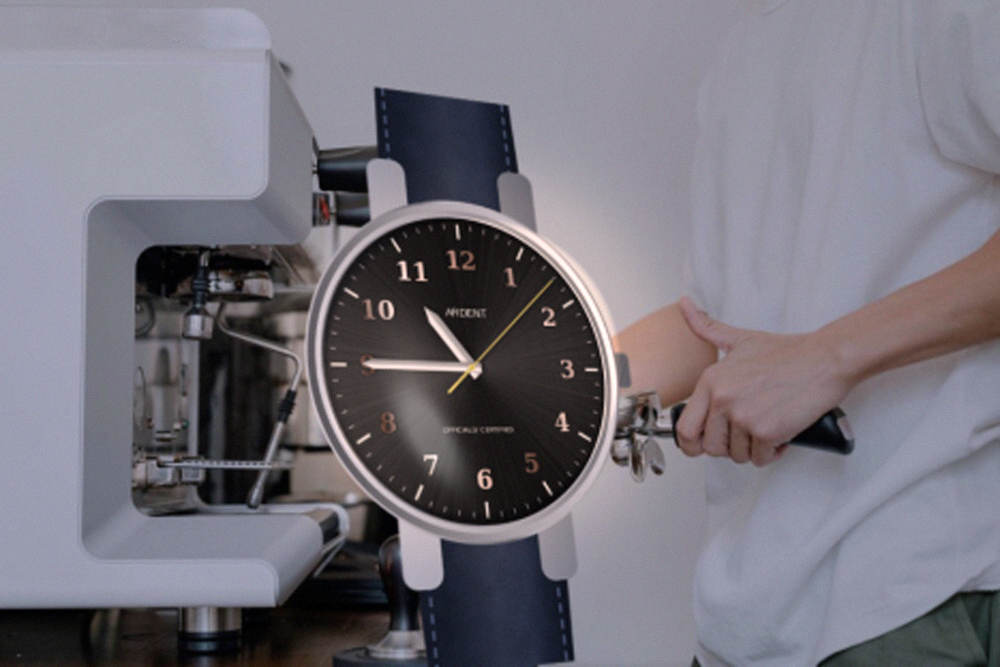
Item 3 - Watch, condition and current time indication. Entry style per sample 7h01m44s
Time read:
10h45m08s
